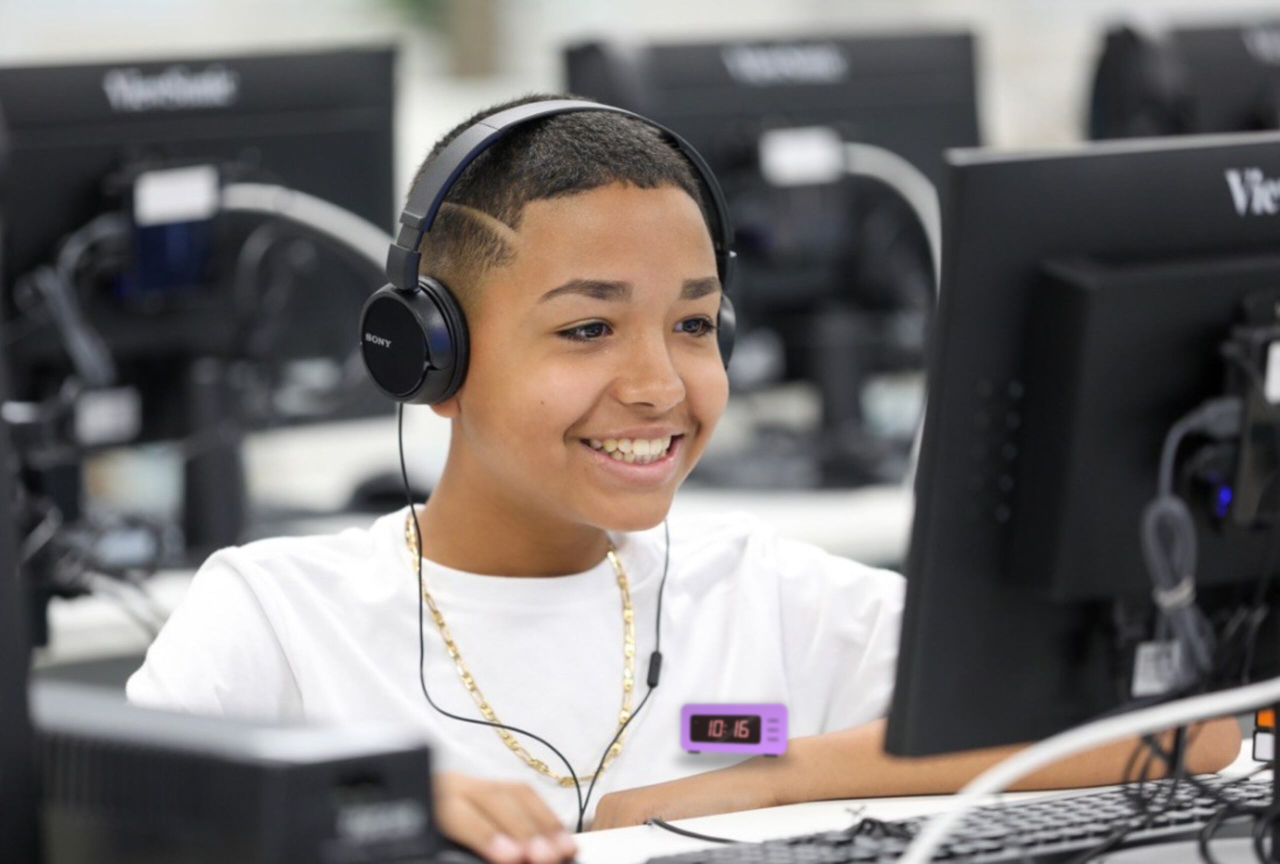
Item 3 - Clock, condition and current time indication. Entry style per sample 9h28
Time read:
10h16
